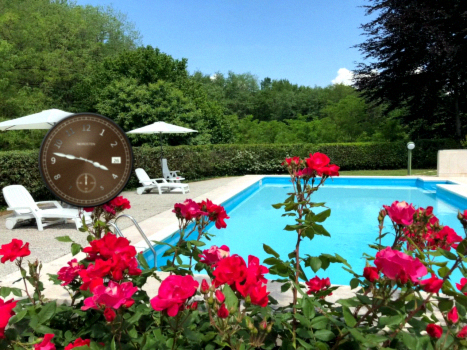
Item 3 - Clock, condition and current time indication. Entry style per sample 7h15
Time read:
3h47
